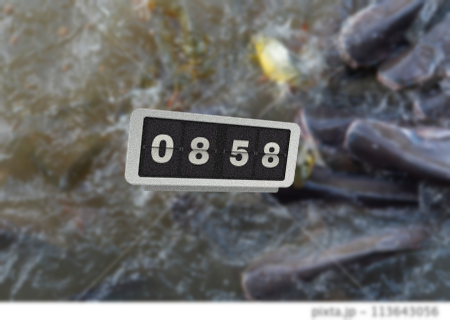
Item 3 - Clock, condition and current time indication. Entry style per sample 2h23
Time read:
8h58
